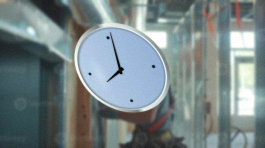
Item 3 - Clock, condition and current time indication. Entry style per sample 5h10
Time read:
8h01
